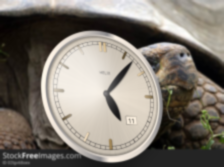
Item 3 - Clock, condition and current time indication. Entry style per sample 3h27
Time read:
5h07
